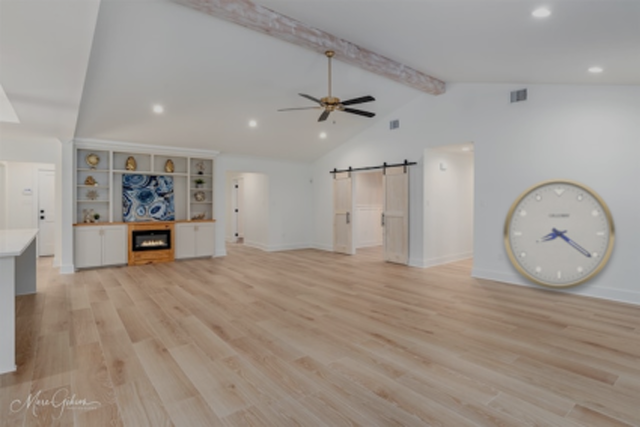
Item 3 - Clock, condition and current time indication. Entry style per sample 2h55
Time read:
8h21
